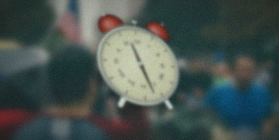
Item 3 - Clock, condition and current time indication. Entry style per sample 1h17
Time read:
11h27
